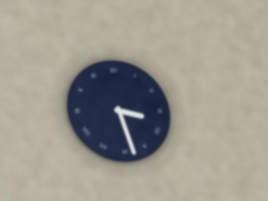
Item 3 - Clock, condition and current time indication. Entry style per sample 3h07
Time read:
3h28
